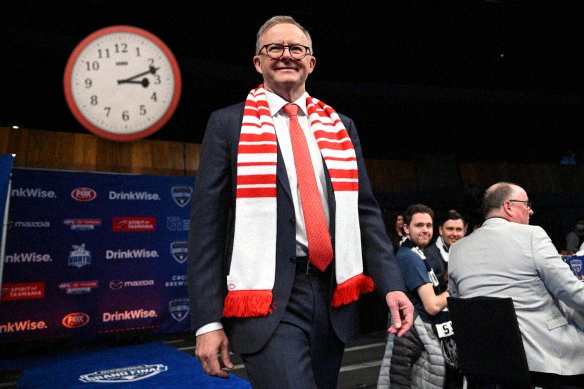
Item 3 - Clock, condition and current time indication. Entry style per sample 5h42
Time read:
3h12
